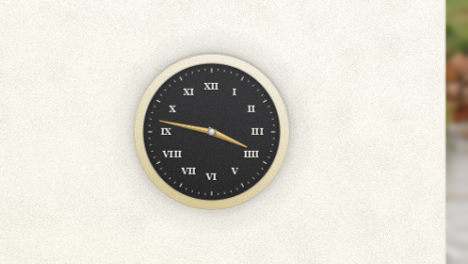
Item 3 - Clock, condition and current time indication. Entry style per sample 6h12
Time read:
3h47
